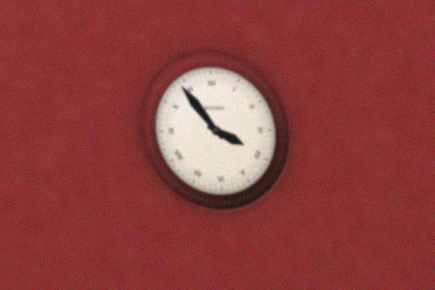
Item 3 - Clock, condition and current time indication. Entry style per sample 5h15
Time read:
3h54
